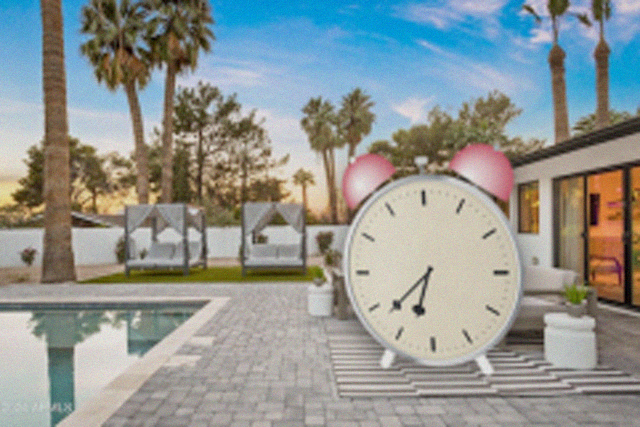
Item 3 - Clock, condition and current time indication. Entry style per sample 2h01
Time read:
6h38
